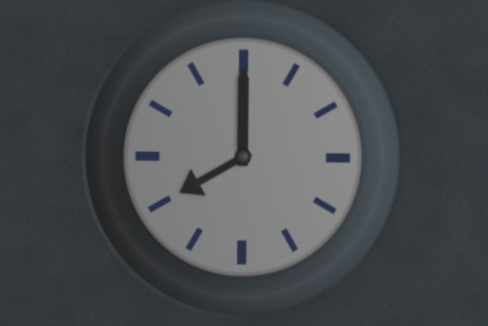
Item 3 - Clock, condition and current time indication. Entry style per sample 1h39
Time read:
8h00
